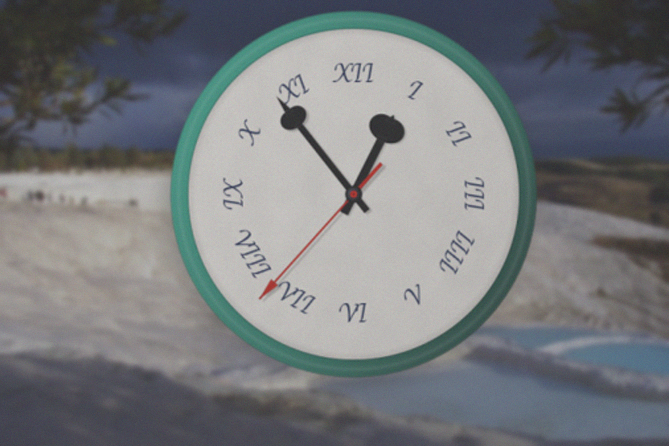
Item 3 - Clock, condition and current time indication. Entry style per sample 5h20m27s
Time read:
12h53m37s
